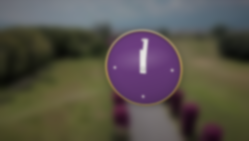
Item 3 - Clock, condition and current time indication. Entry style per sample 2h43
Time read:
12h01
